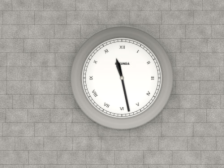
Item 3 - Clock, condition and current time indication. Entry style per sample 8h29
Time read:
11h28
